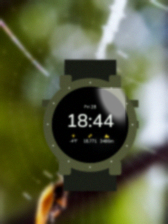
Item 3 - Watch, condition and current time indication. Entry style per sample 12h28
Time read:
18h44
